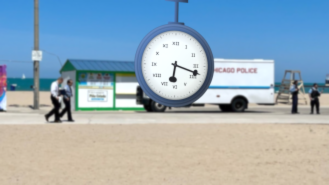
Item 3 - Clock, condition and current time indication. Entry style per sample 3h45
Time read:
6h18
